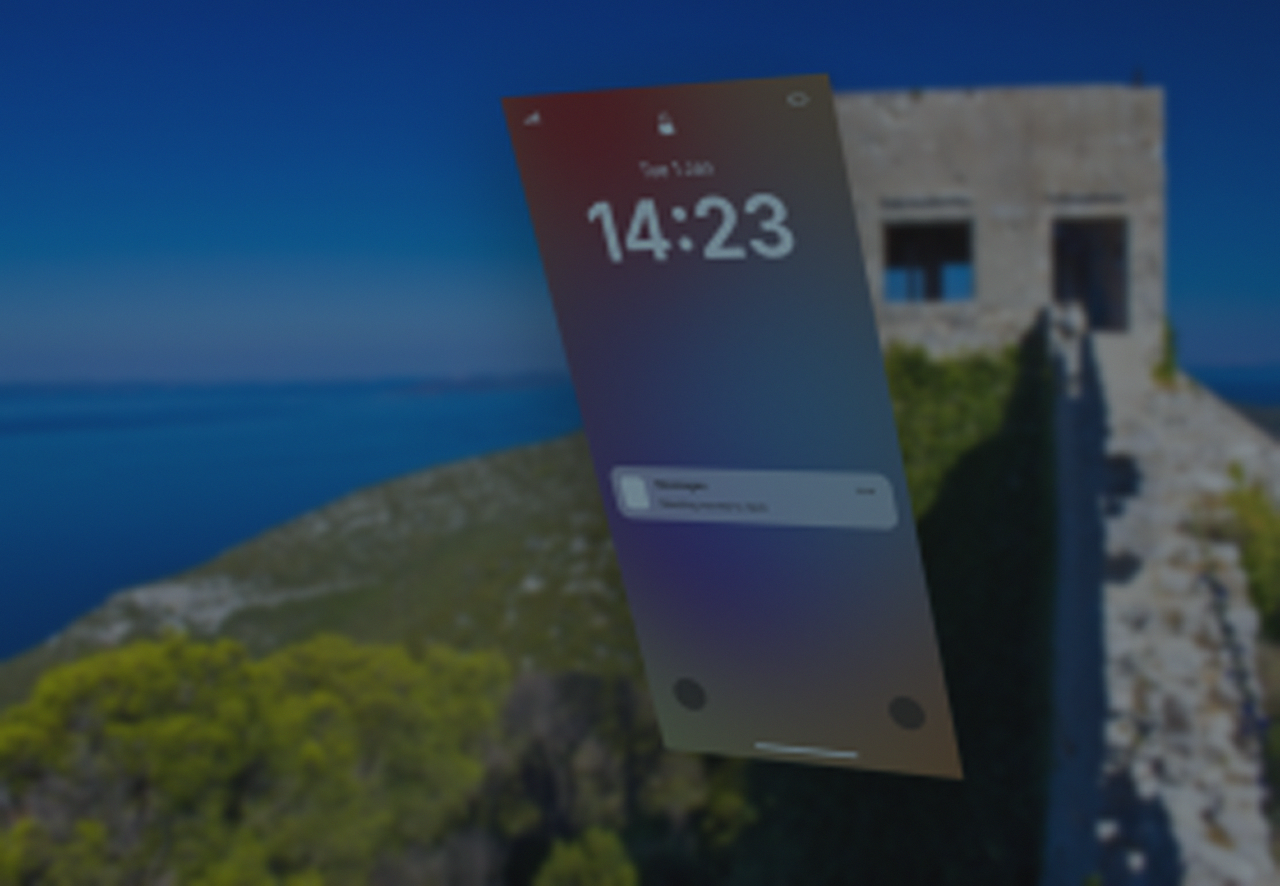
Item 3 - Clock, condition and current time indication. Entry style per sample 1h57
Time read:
14h23
